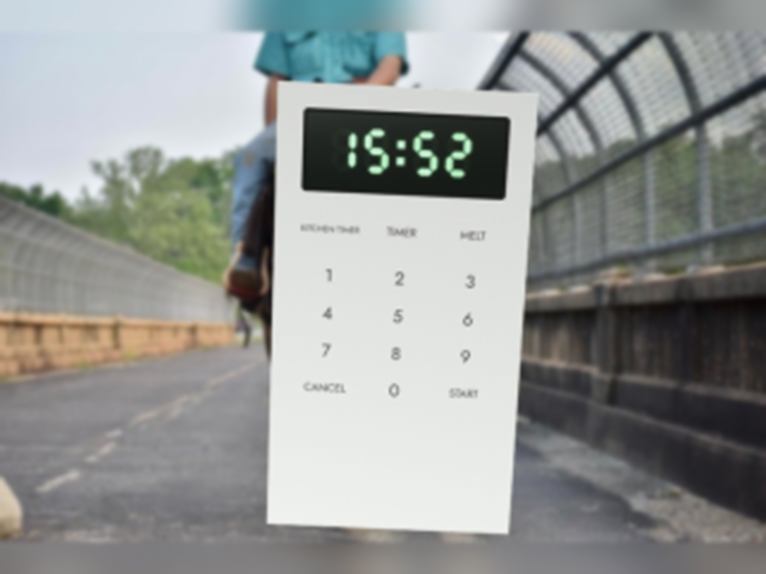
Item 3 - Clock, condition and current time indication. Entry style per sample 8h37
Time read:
15h52
